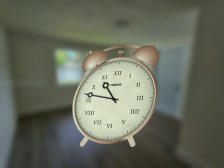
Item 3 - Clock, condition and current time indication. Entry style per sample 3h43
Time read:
10h47
